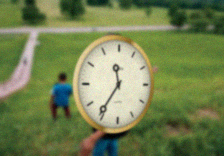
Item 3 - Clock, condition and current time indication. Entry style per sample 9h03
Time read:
11h36
